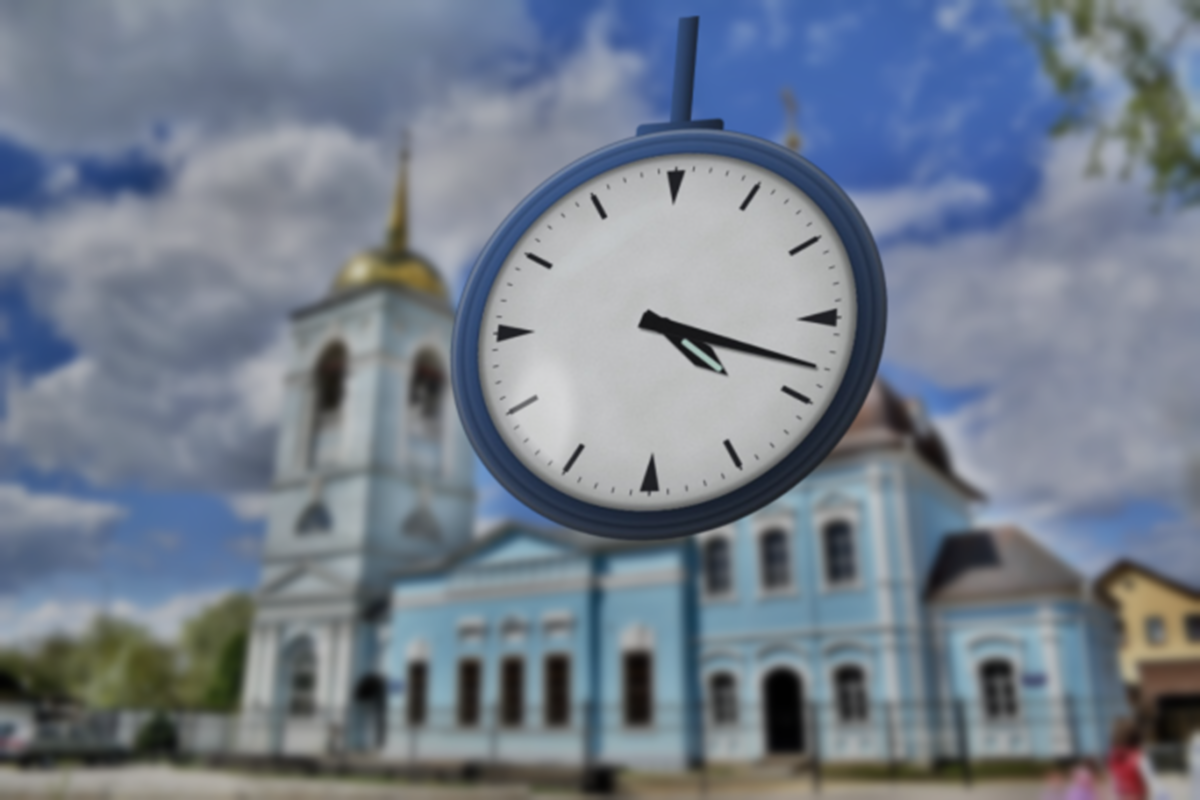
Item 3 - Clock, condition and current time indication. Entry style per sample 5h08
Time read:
4h18
